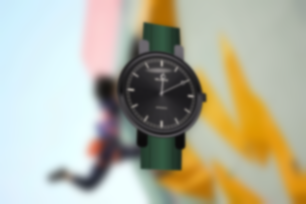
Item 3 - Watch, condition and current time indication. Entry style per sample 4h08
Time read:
12h10
